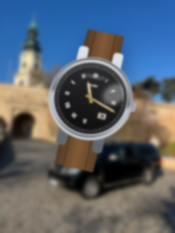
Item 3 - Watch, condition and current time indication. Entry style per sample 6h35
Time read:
11h18
